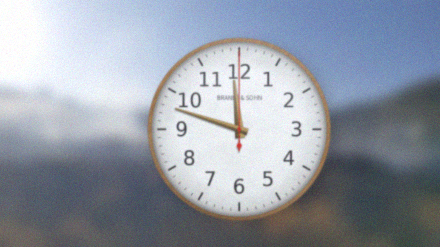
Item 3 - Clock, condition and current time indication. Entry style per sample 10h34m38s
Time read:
11h48m00s
